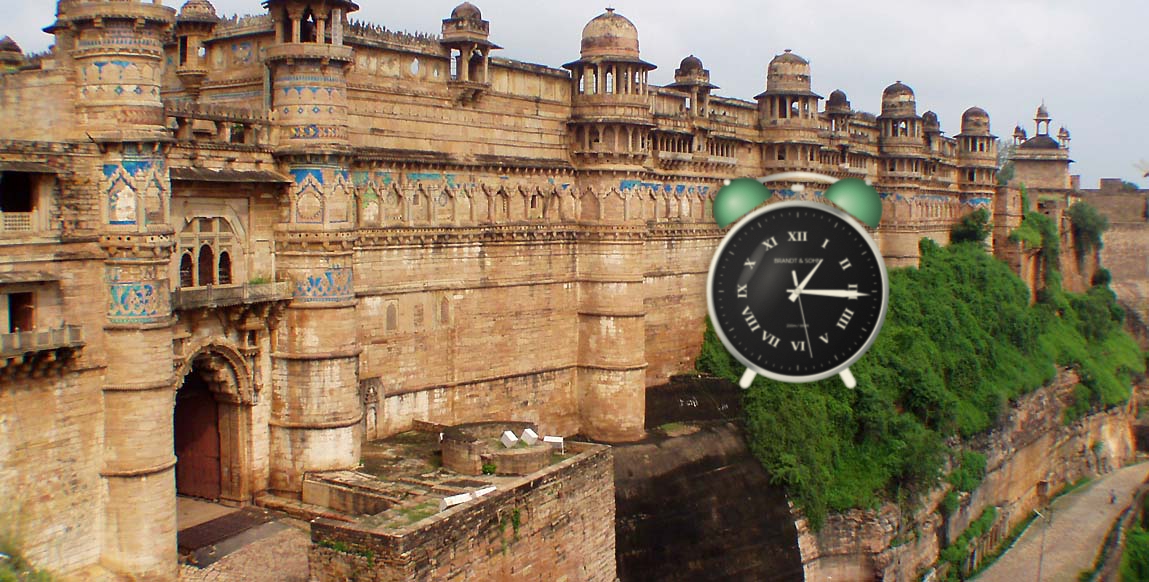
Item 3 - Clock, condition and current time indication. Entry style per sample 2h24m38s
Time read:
1h15m28s
